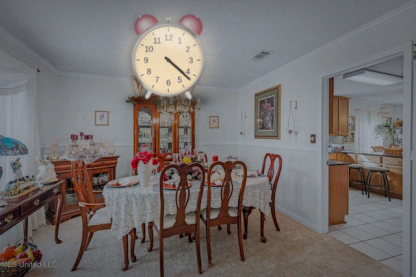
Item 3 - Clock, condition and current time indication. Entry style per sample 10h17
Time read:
4h22
